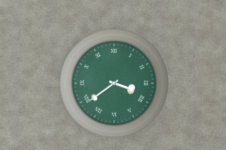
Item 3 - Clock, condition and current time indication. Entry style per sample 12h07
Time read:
3h39
